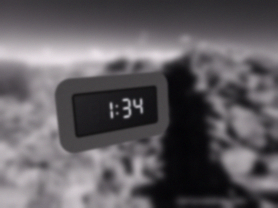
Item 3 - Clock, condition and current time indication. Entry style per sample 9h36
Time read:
1h34
